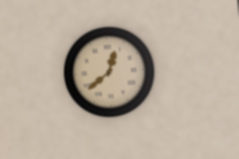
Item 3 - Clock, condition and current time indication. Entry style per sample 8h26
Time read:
12h39
